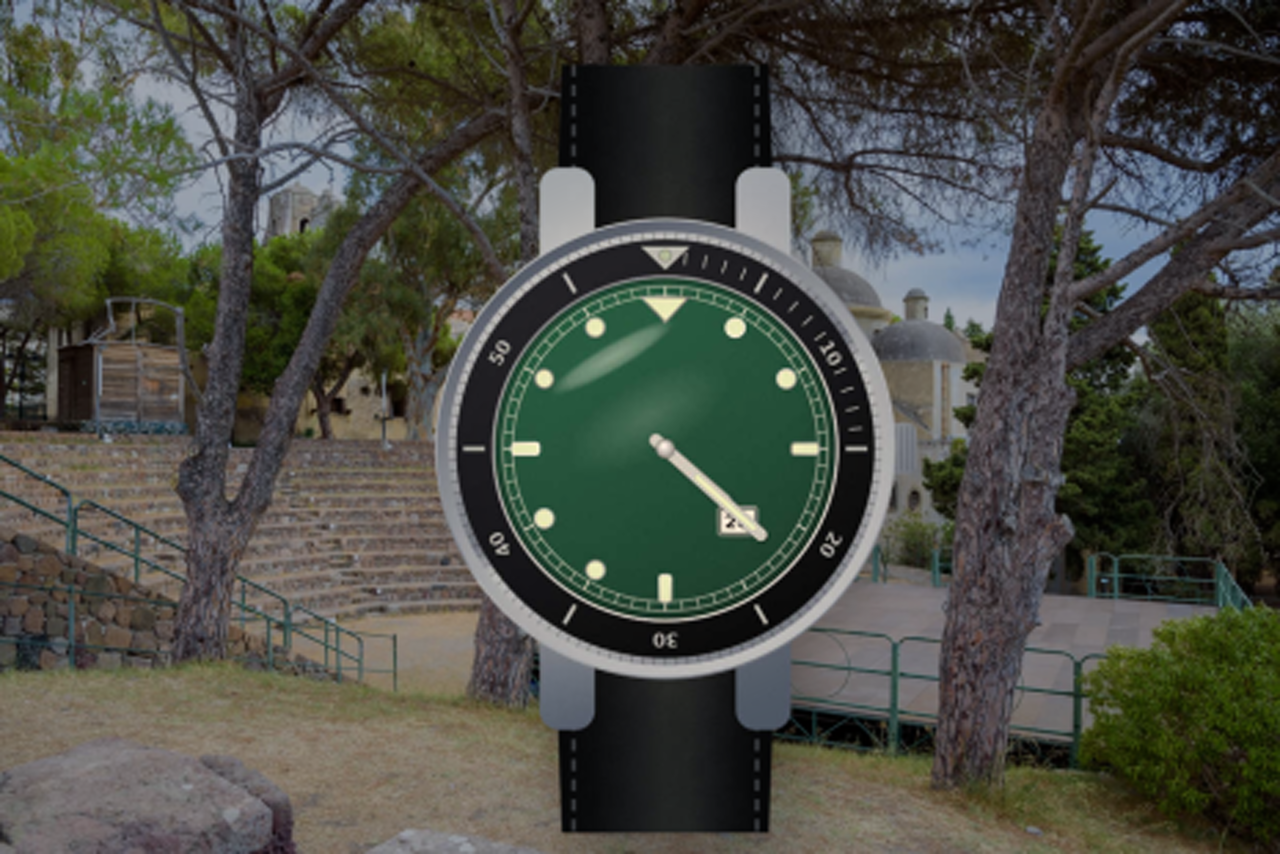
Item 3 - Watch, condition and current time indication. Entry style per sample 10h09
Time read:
4h22
